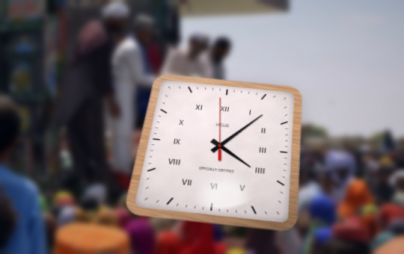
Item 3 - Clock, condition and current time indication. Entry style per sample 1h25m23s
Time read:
4h06m59s
